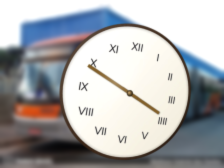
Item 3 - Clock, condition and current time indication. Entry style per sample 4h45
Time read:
3h49
